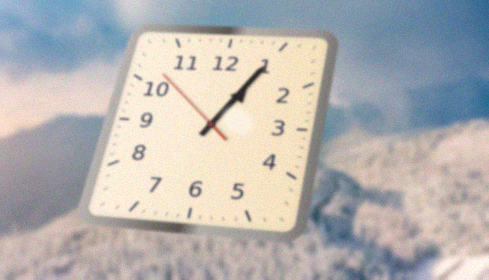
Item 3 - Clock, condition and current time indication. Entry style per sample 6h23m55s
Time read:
1h04m52s
